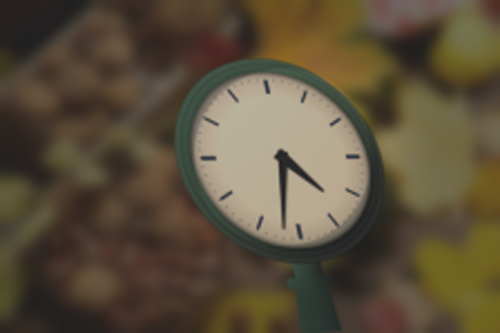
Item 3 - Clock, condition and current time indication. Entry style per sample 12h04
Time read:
4h32
